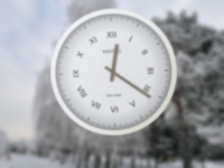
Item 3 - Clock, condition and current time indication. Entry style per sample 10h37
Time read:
12h21
